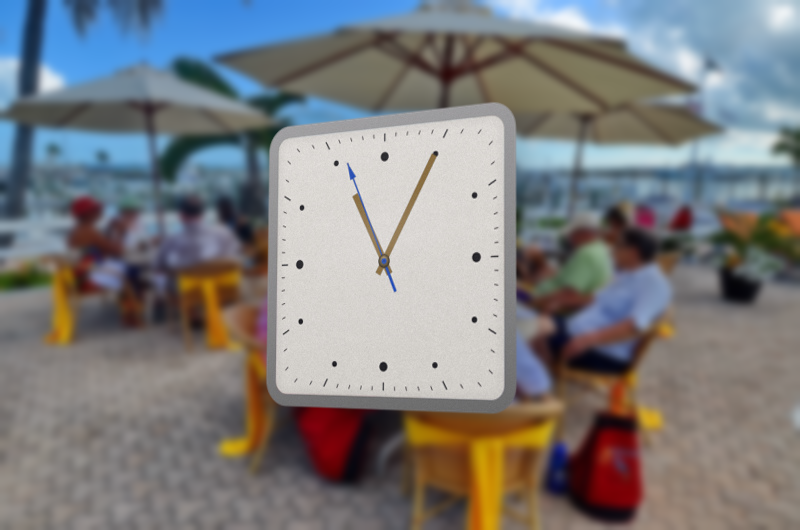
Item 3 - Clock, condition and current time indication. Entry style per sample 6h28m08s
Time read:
11h04m56s
